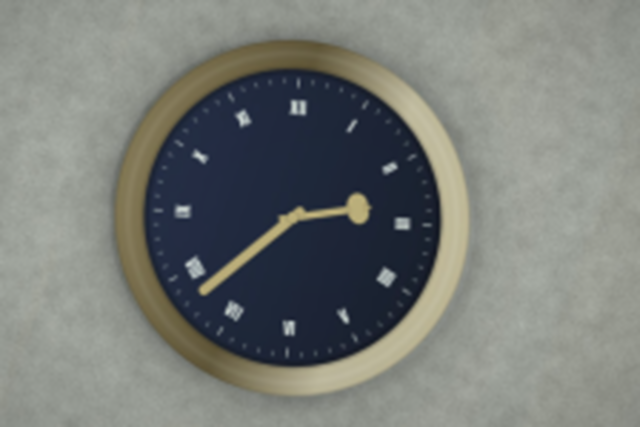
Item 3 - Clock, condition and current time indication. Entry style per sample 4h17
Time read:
2h38
